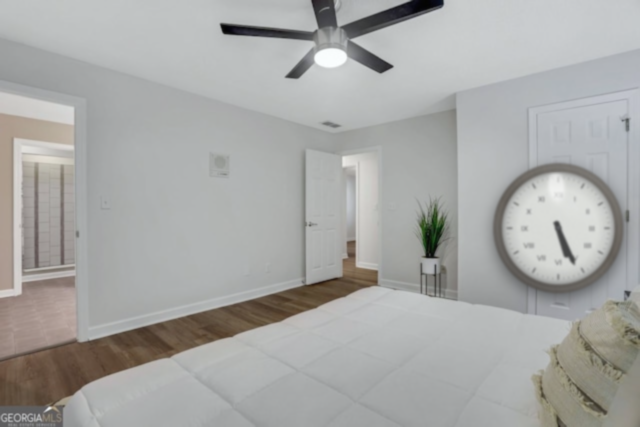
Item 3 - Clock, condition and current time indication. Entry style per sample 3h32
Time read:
5h26
